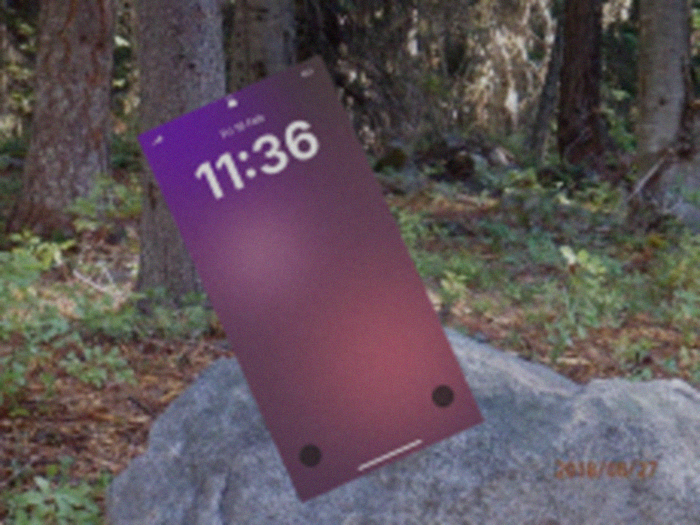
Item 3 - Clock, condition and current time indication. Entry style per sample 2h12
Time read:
11h36
